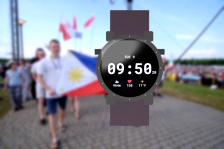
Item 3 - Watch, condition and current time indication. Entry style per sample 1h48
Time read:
9h50
